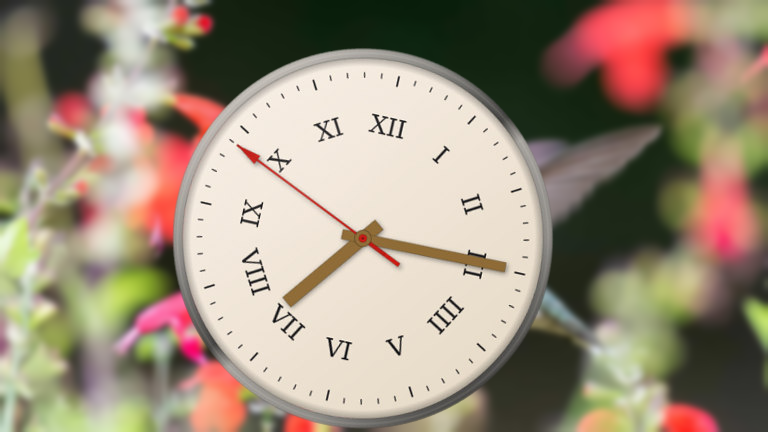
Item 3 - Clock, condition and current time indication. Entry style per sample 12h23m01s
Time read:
7h14m49s
